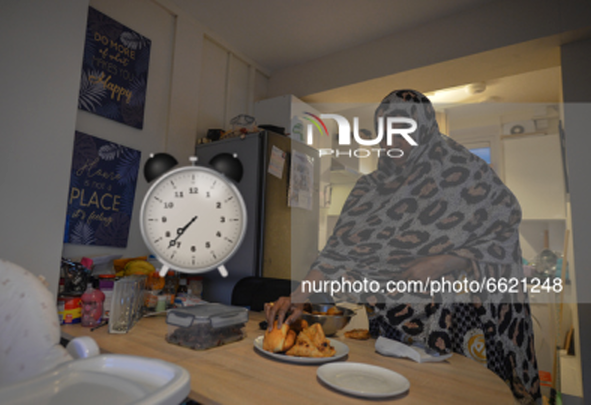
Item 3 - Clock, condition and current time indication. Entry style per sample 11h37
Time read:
7h37
